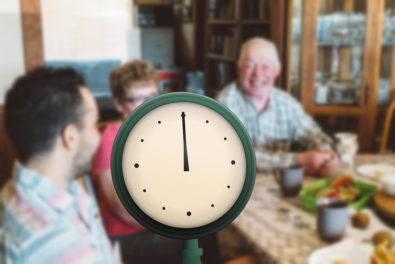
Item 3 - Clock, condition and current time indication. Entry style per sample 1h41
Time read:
12h00
